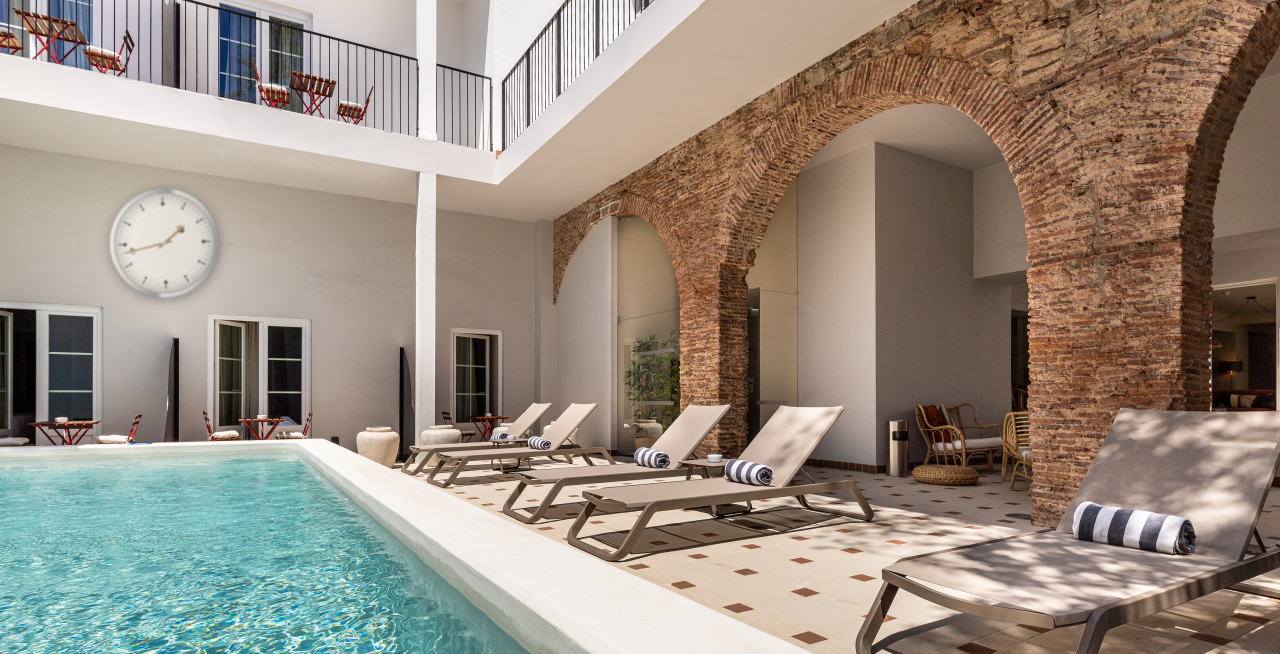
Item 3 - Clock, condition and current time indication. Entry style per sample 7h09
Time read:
1h43
